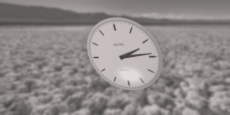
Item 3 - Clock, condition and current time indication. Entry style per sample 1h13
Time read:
2h14
